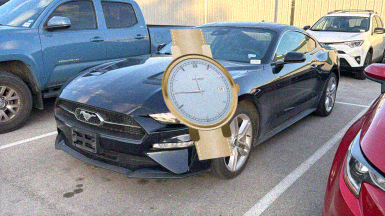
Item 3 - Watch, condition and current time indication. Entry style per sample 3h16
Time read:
11h45
